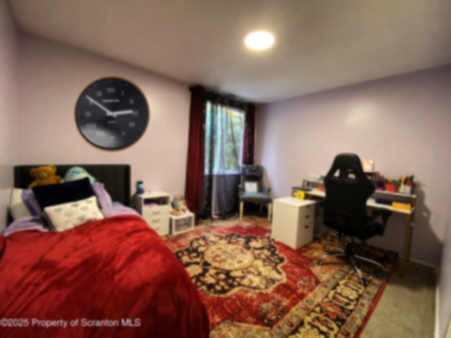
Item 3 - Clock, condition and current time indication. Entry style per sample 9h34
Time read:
2h51
